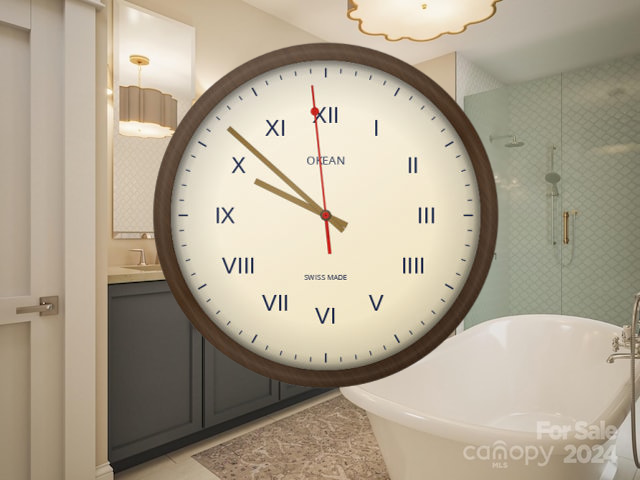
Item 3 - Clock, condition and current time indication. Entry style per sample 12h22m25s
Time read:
9h51m59s
